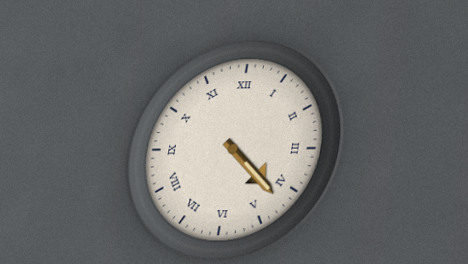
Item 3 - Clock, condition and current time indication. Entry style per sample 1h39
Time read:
4h22
